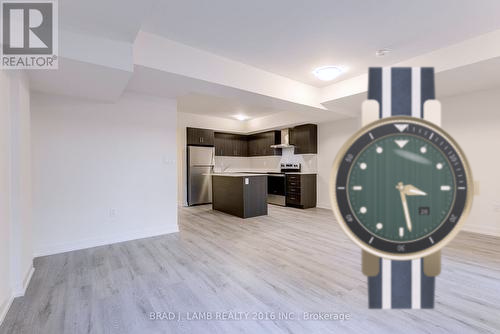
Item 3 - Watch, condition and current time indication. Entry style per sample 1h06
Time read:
3h28
